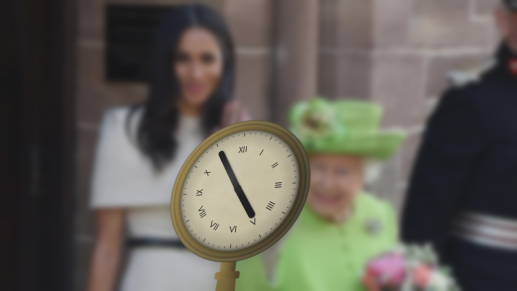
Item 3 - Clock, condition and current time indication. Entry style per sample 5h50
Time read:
4h55
